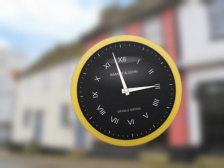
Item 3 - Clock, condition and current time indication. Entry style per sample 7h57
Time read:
2h58
